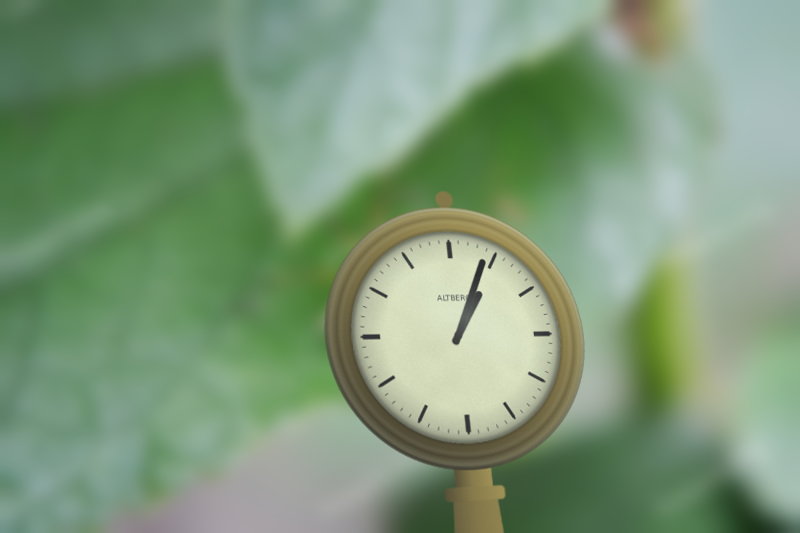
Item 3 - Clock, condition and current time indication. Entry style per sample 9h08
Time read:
1h04
